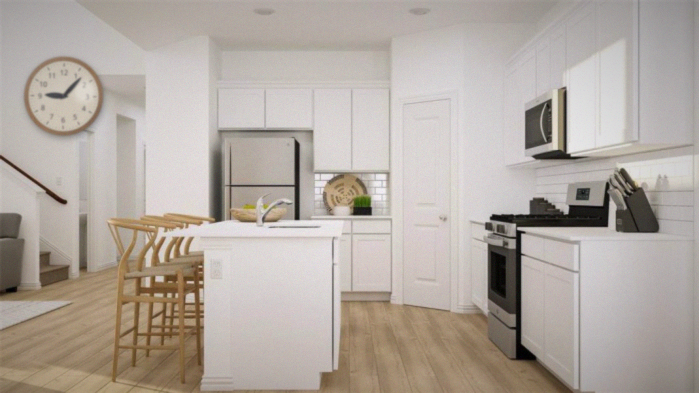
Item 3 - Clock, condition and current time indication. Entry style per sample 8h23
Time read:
9h07
